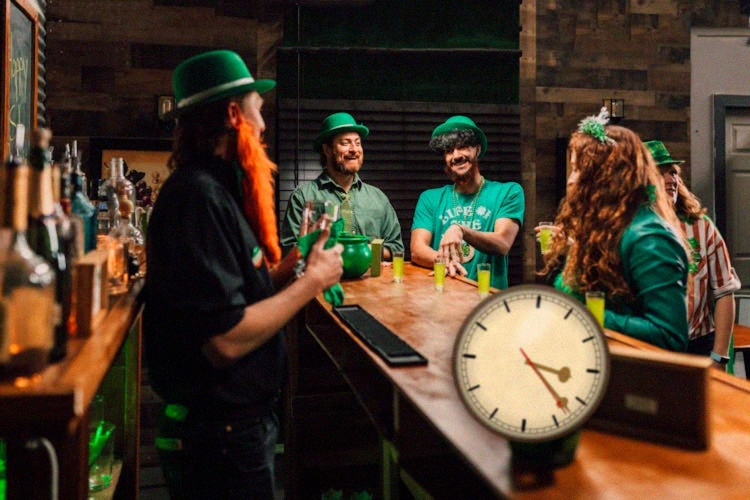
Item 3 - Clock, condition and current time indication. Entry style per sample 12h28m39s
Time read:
3h22m23s
